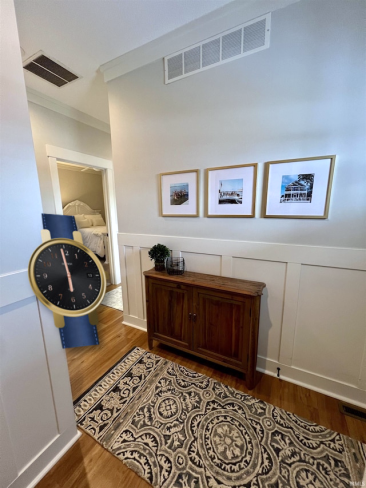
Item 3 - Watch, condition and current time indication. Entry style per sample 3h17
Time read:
5h59
